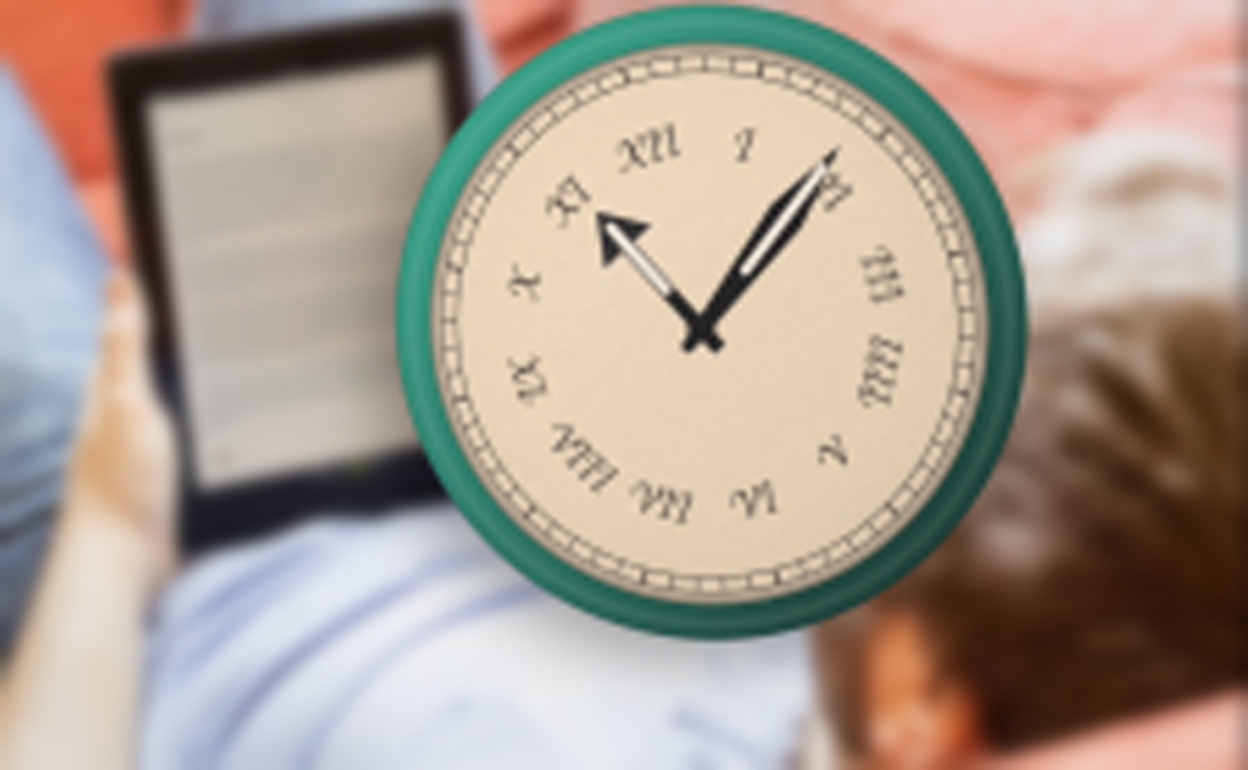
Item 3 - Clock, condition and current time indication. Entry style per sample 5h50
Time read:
11h09
